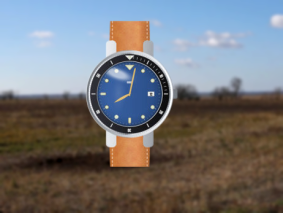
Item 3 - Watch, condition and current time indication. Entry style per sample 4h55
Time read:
8h02
